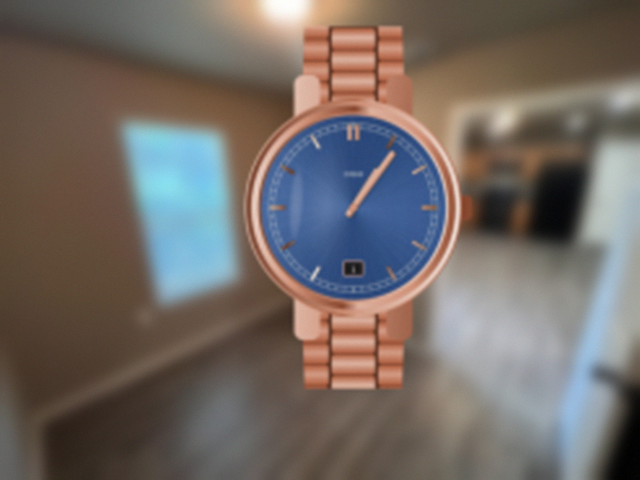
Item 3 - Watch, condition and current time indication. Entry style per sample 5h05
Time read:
1h06
